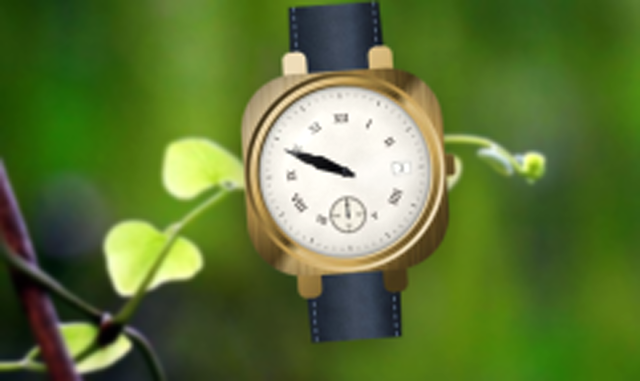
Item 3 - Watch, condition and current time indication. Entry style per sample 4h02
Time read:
9h49
